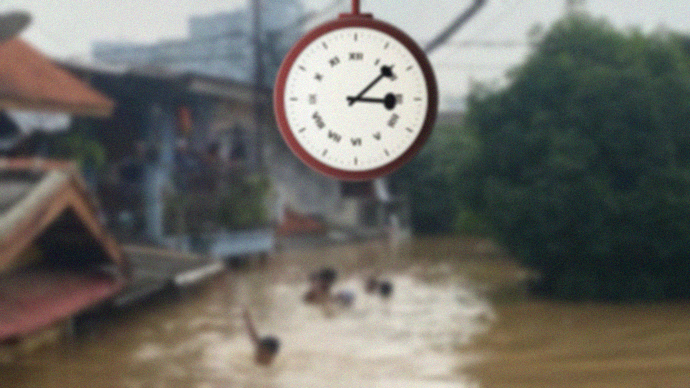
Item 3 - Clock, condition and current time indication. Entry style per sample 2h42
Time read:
3h08
